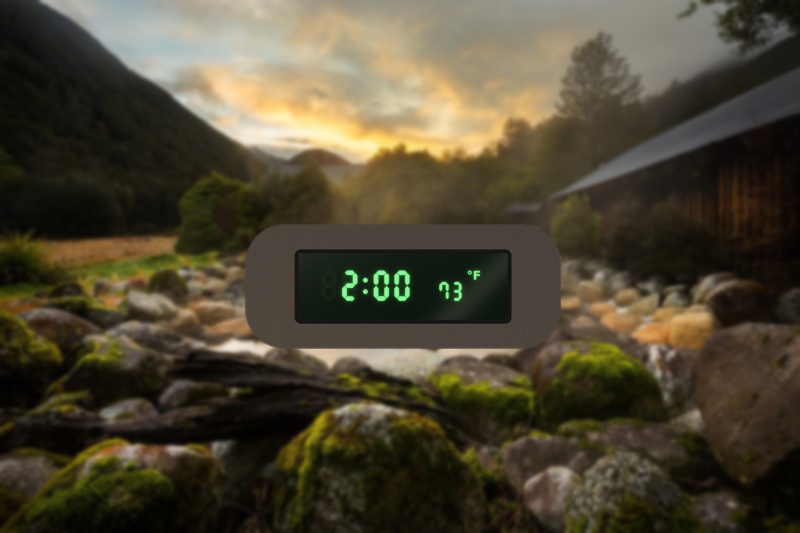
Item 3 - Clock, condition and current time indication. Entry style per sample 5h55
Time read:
2h00
